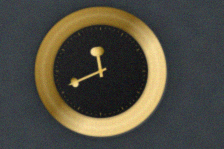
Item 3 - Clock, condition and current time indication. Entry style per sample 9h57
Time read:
11h41
